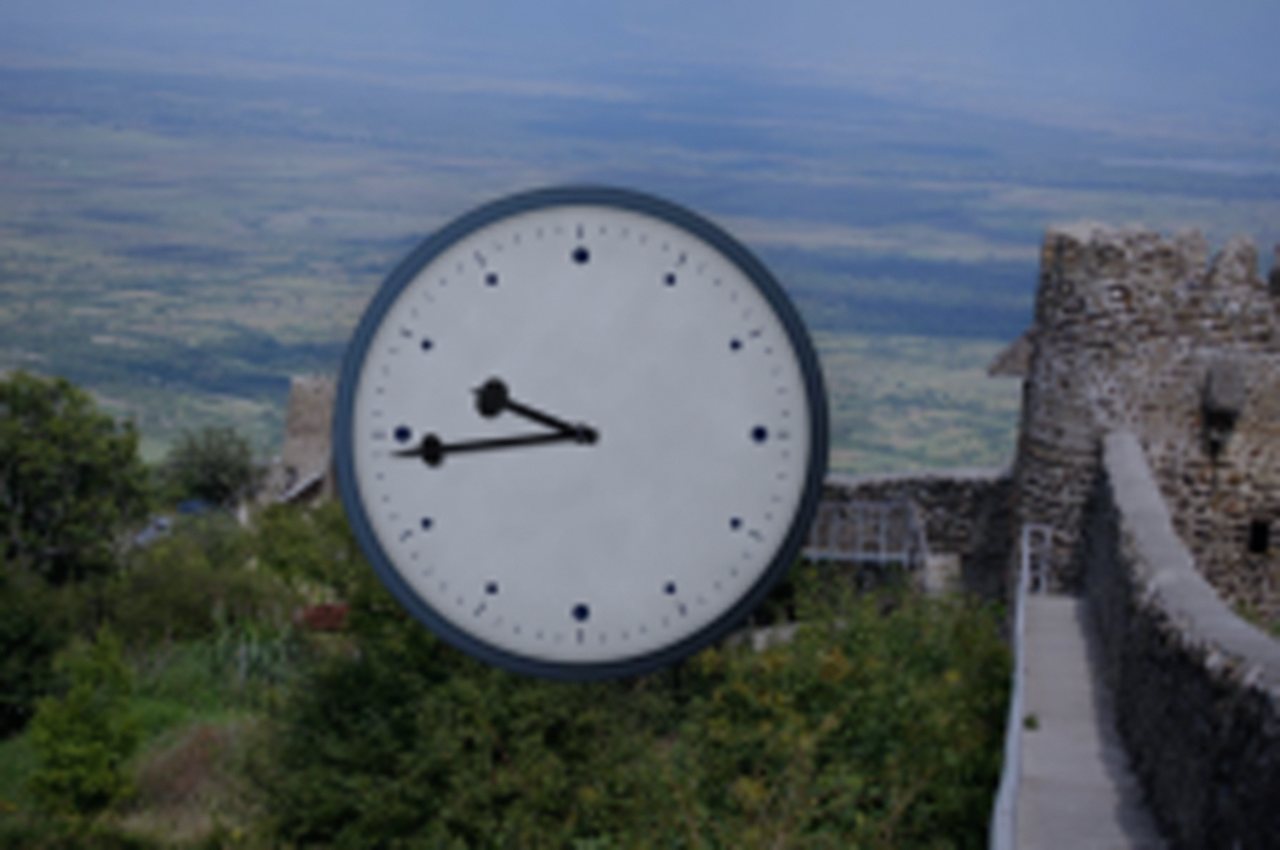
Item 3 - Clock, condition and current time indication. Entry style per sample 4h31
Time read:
9h44
